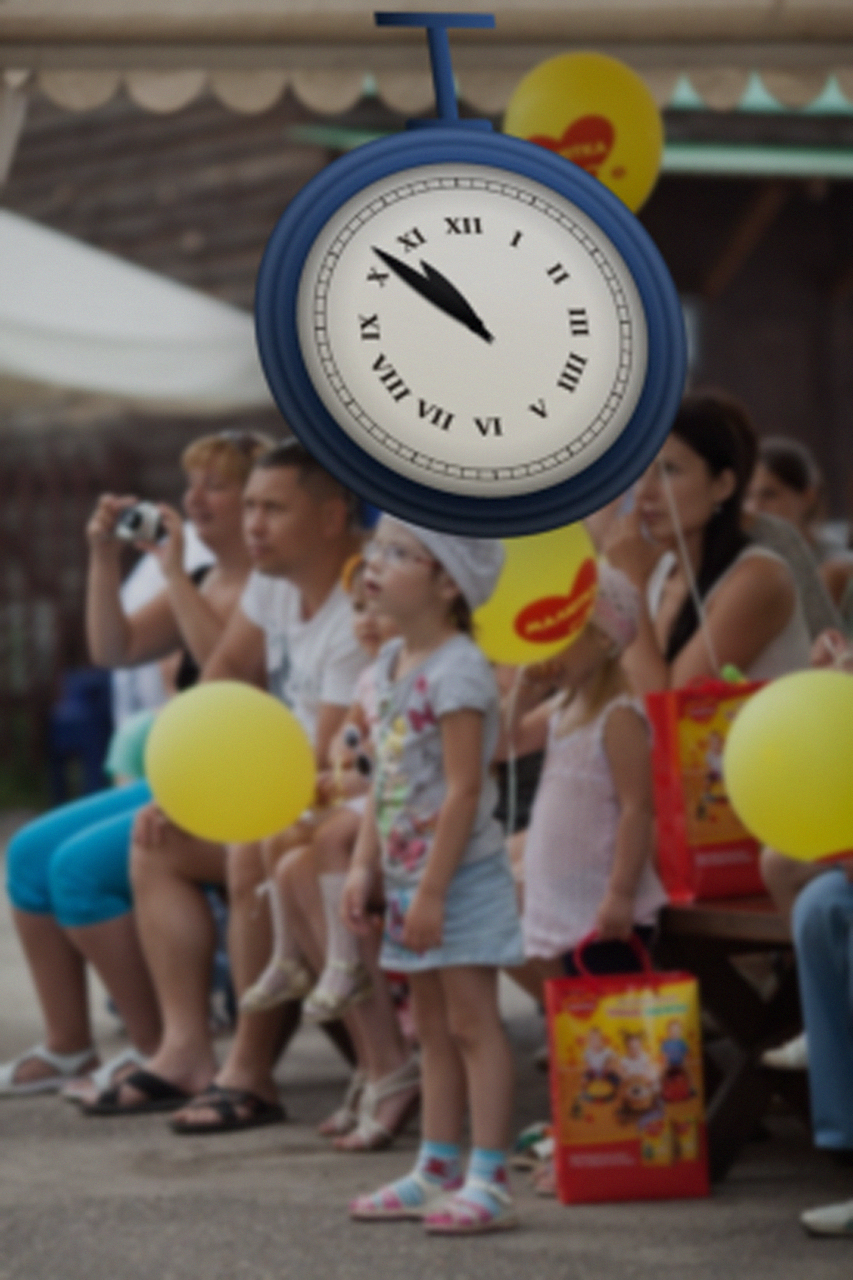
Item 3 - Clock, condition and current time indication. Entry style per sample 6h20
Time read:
10h52
